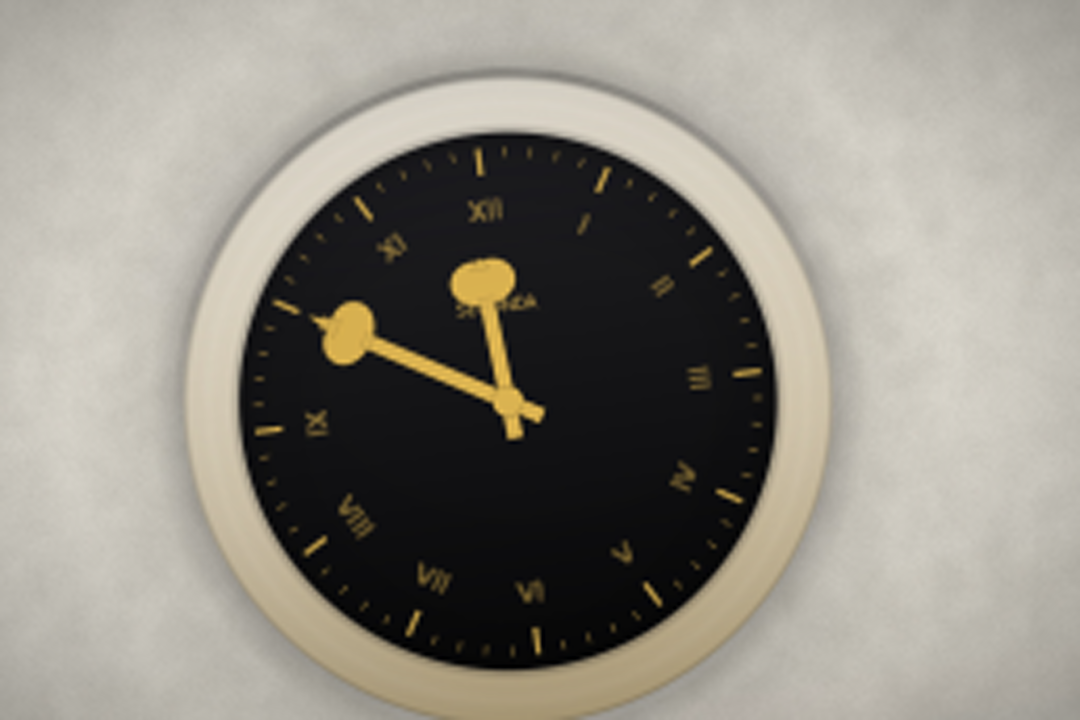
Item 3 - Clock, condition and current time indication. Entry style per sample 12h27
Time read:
11h50
